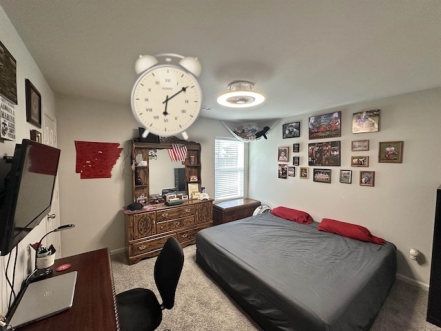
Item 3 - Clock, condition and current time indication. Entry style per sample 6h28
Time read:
6h09
